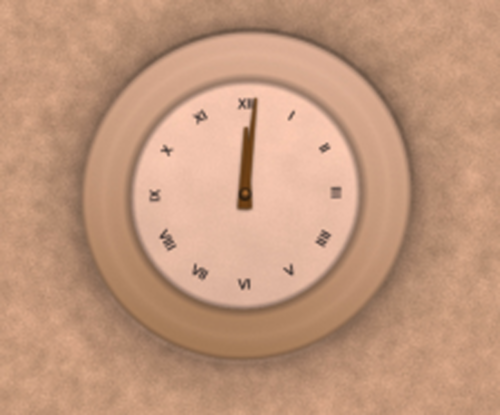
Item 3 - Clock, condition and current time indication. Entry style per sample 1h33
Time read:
12h01
